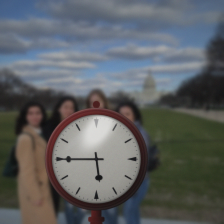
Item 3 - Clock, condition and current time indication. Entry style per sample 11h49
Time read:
5h45
